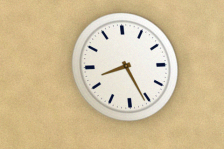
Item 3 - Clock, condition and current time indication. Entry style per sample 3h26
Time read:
8h26
